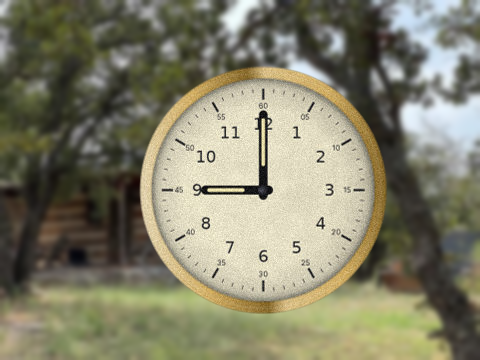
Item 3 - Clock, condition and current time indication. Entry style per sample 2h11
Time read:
9h00
